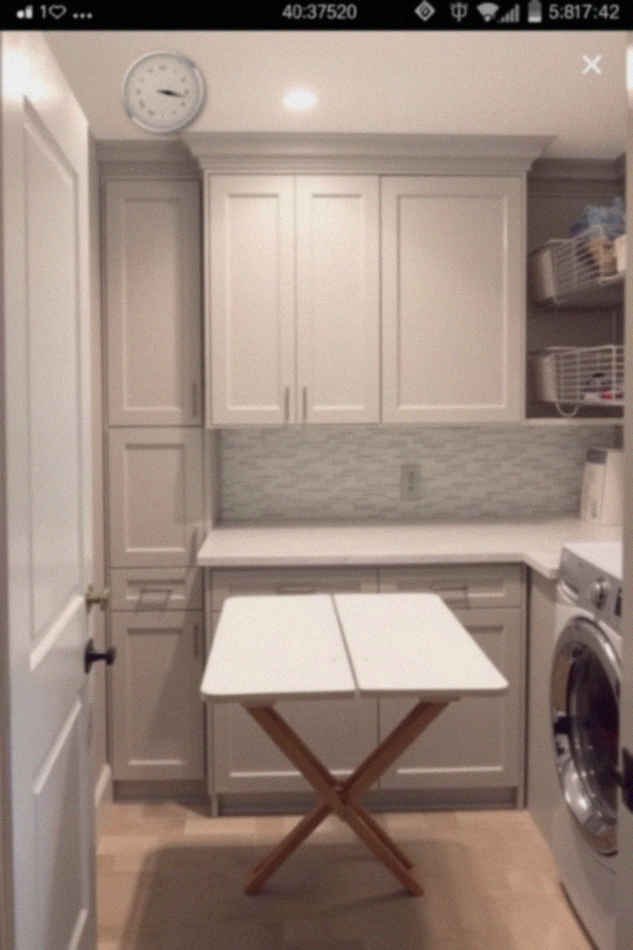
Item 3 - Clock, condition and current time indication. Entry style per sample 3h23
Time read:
3h17
